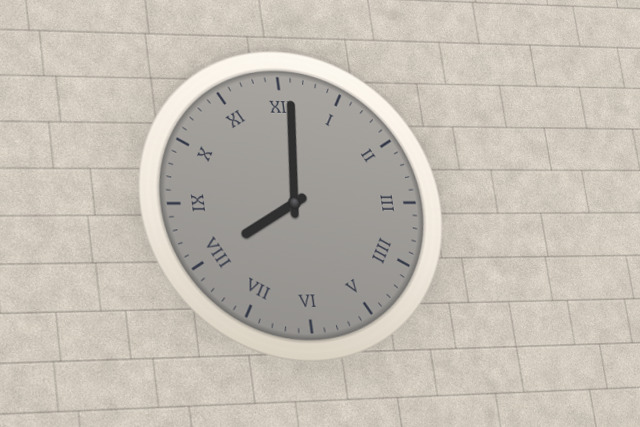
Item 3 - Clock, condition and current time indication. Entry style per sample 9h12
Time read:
8h01
